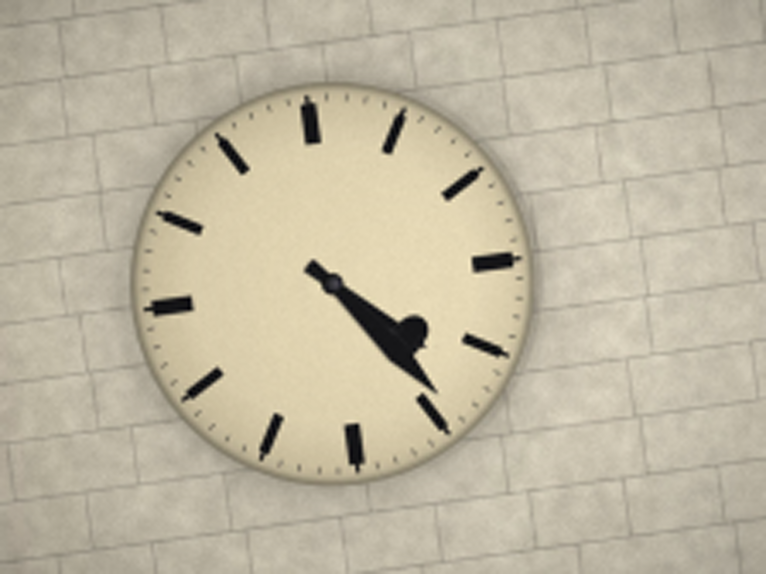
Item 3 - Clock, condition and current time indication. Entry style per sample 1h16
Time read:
4h24
